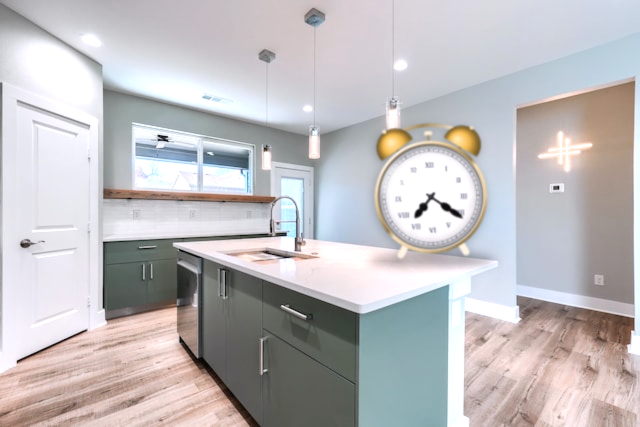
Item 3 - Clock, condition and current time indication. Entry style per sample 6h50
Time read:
7h21
